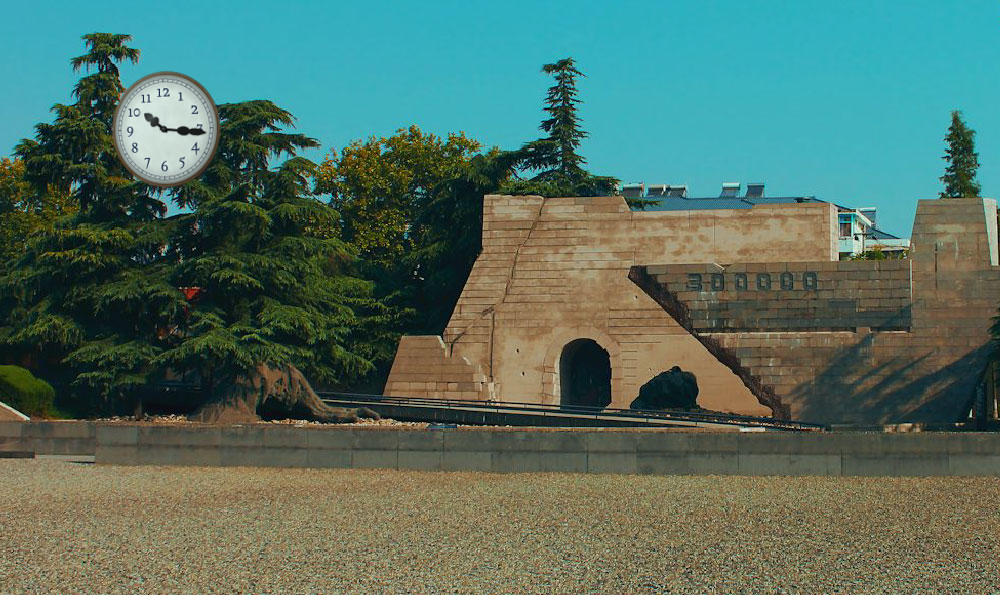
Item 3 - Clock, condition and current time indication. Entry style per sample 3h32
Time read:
10h16
